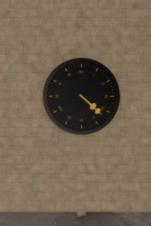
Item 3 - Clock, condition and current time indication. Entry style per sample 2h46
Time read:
4h22
